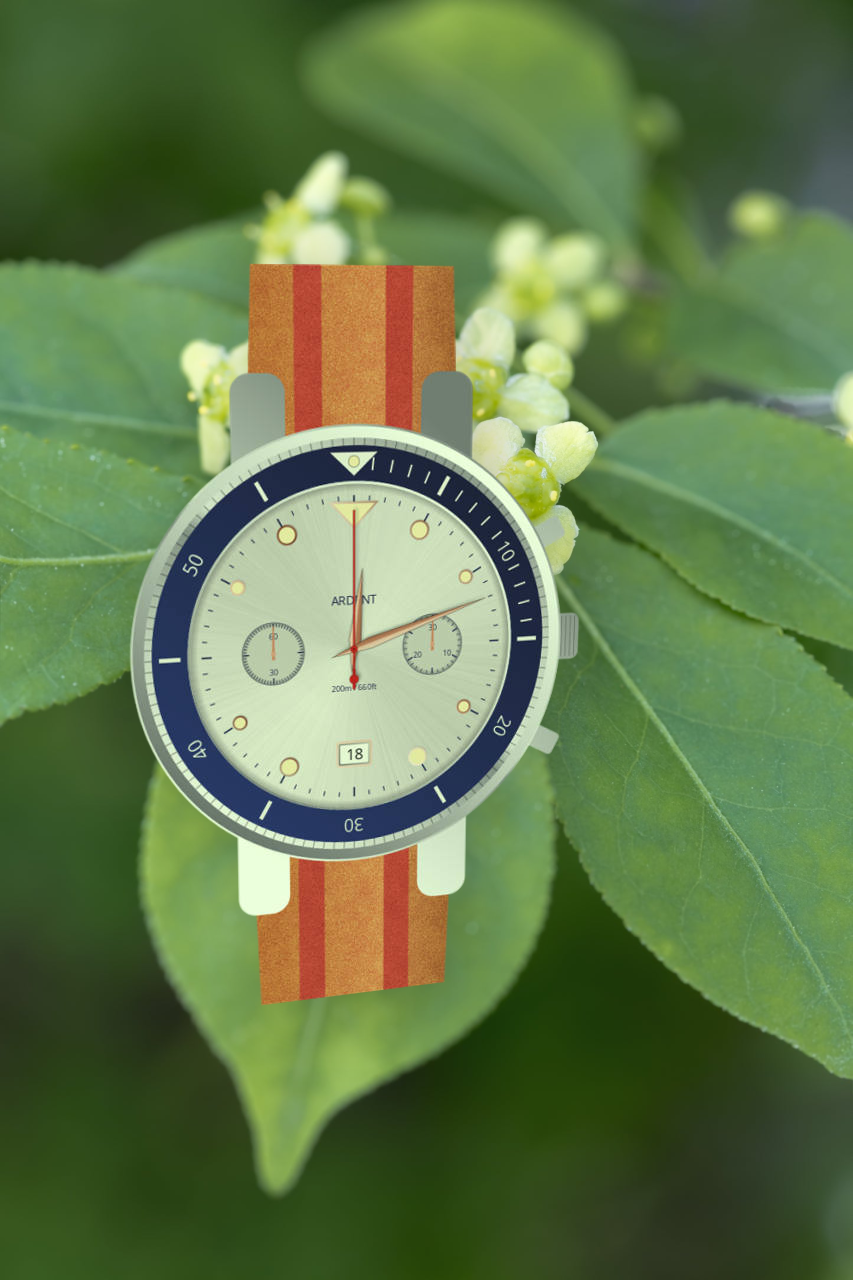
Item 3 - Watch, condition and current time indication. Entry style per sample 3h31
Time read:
12h12
